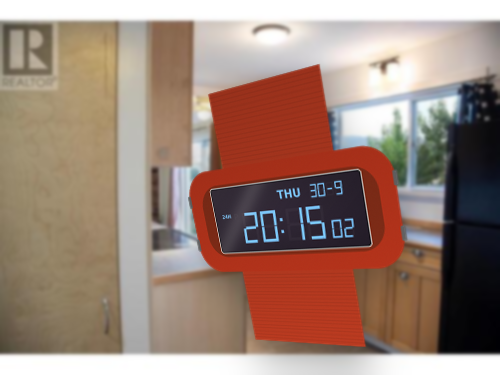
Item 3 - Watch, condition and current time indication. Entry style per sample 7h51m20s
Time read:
20h15m02s
